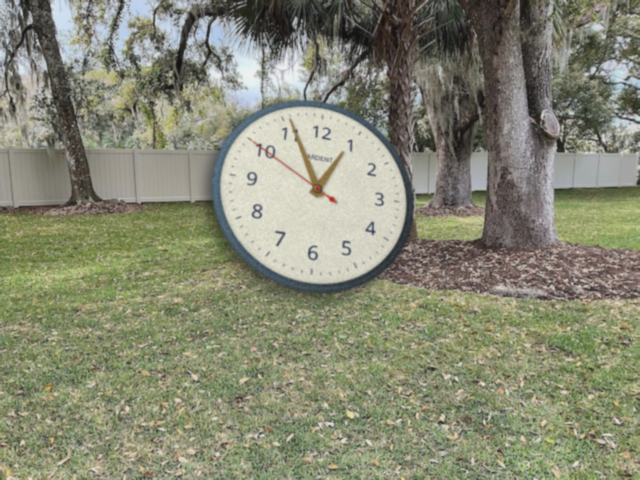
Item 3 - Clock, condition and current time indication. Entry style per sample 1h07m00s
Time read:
12h55m50s
